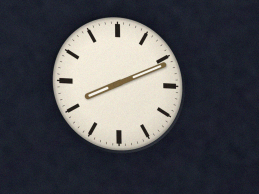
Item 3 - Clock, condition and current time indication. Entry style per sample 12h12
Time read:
8h11
